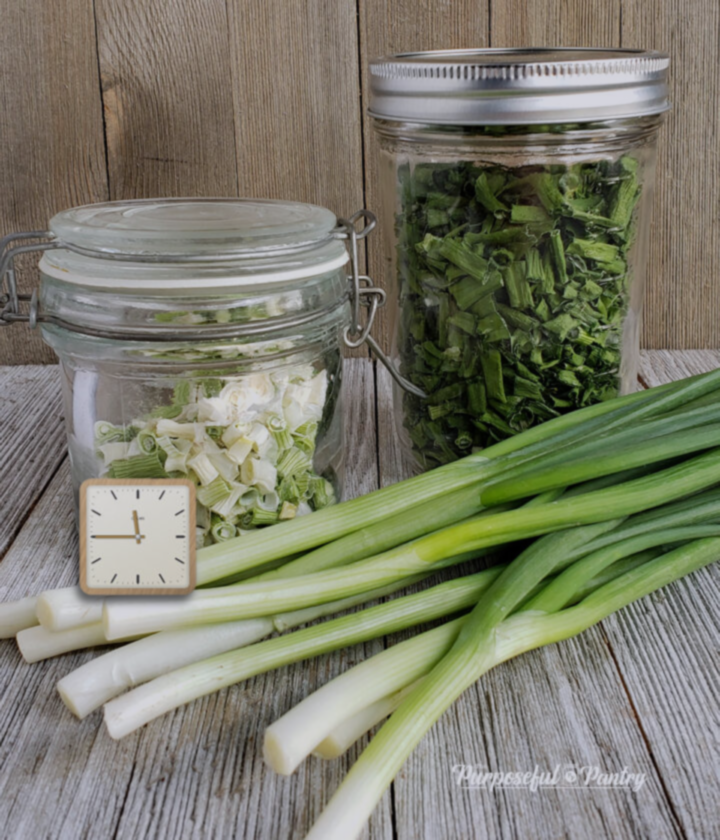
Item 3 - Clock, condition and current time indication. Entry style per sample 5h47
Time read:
11h45
